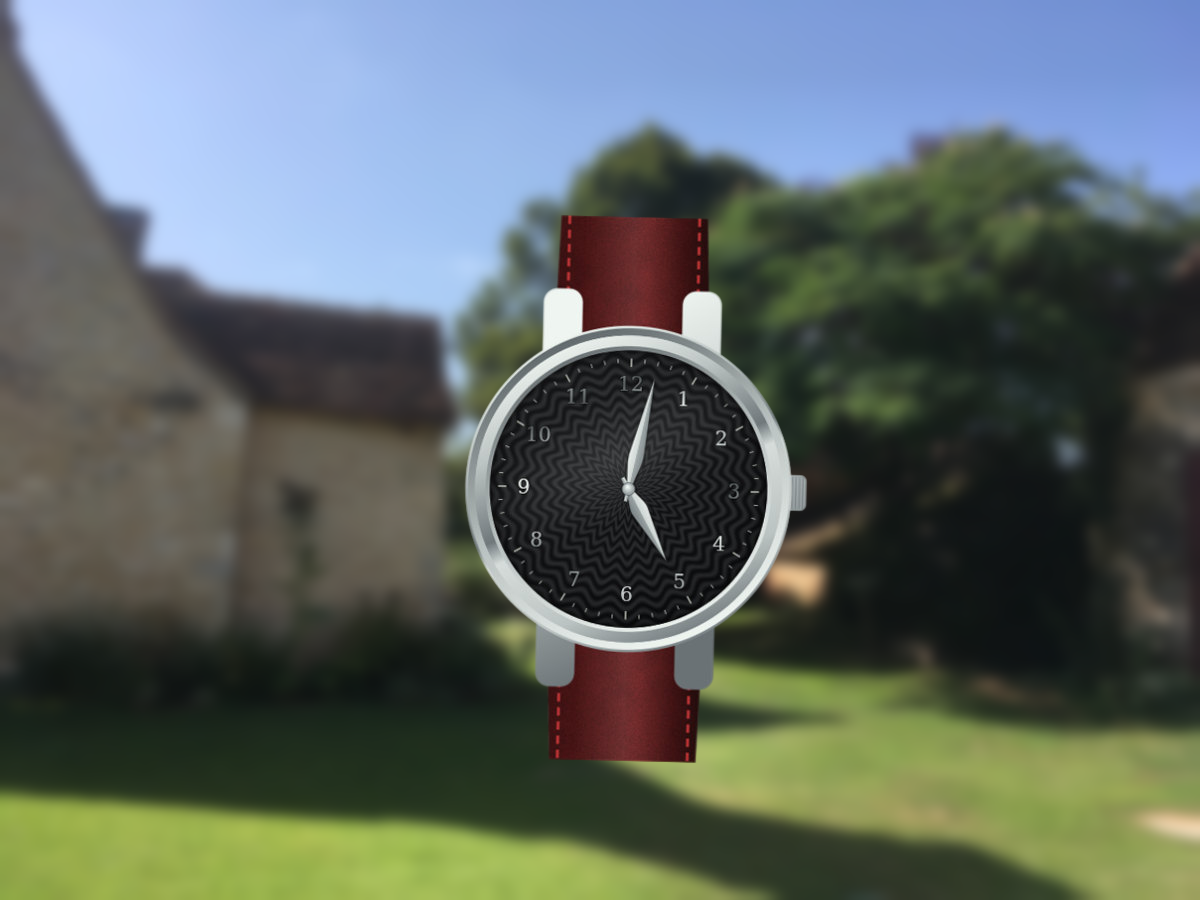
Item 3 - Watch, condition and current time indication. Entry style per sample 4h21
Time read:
5h02
